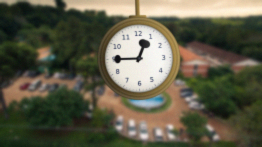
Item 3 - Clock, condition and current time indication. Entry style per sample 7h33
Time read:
12h45
